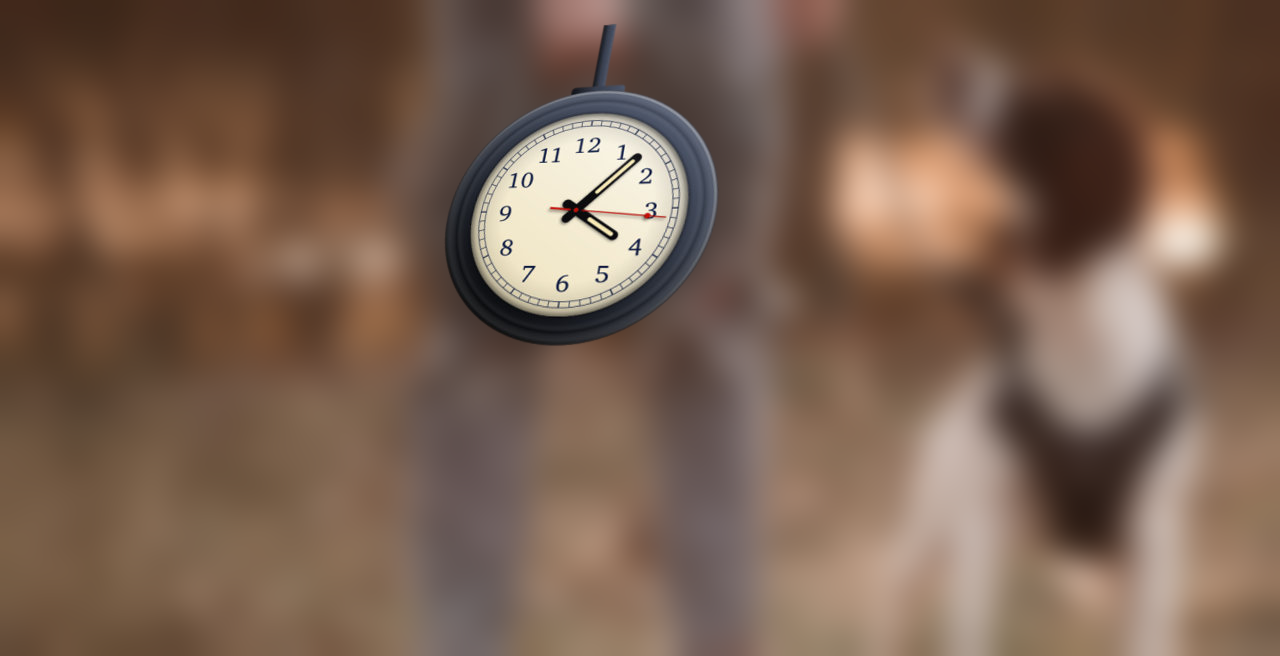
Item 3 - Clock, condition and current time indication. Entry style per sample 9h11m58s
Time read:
4h07m16s
